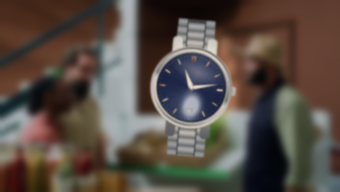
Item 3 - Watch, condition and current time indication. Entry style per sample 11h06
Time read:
11h13
